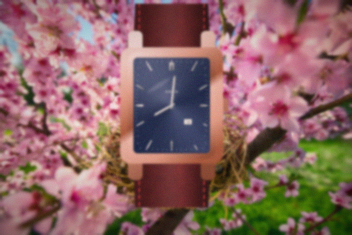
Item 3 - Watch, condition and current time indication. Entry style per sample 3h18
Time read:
8h01
